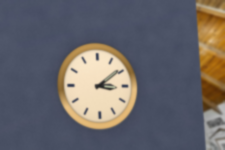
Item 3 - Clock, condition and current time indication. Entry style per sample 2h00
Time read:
3h09
